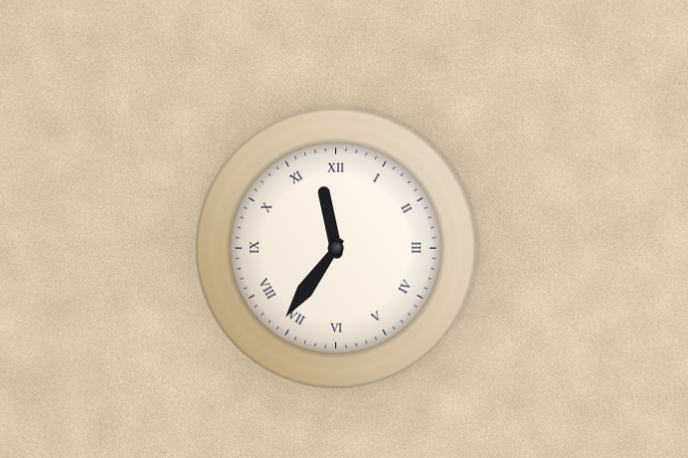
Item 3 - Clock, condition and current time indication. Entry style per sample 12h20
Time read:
11h36
